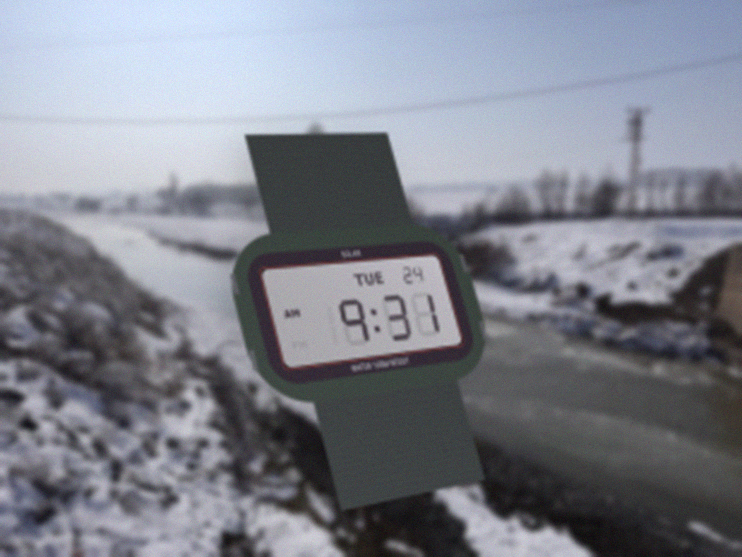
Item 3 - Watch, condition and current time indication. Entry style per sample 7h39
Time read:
9h31
